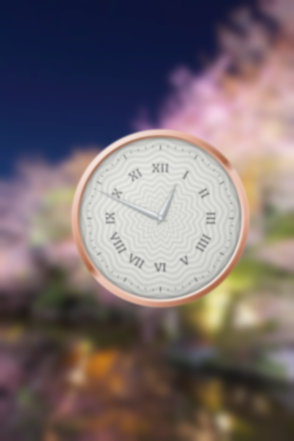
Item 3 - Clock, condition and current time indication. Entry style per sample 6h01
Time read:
12h49
